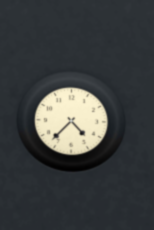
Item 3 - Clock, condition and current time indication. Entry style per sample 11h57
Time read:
4h37
